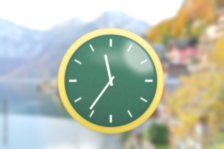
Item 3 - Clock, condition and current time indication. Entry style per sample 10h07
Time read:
11h36
